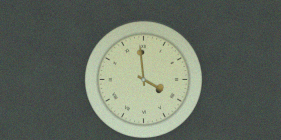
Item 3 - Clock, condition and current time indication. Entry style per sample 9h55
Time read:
3h59
